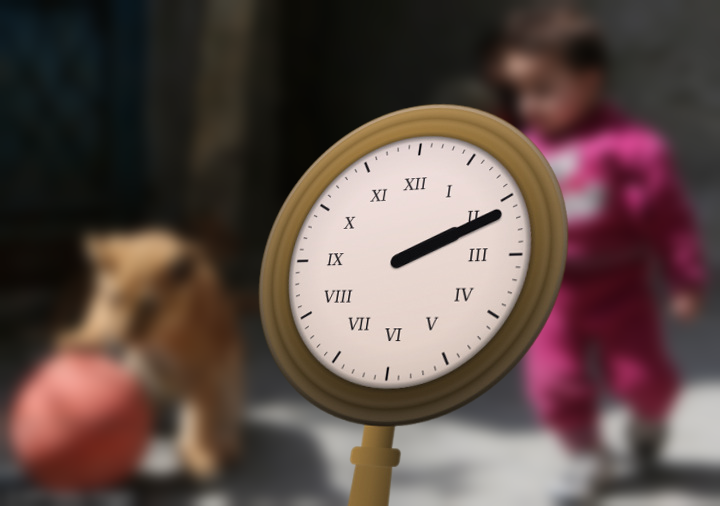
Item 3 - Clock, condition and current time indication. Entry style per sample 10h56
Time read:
2h11
